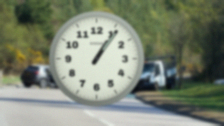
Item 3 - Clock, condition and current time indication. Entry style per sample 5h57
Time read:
1h06
